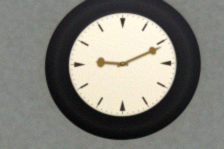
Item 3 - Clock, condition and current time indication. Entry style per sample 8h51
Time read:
9h11
